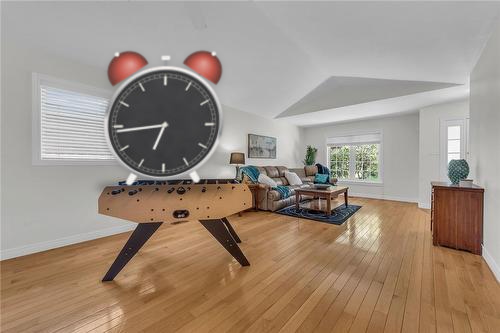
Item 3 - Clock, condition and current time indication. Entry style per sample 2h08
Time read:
6h44
